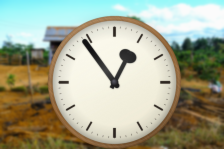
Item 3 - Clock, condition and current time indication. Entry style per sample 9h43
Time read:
12h54
